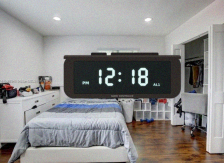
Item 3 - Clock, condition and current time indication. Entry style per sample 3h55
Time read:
12h18
